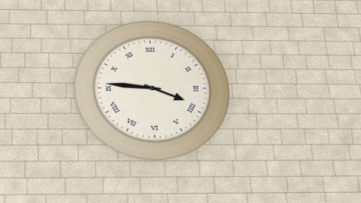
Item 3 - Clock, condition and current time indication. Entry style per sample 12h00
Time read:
3h46
